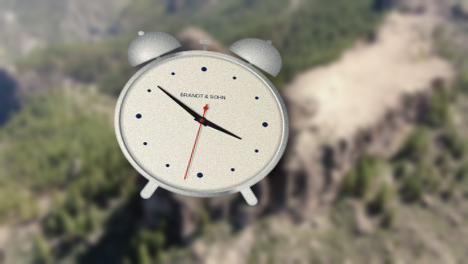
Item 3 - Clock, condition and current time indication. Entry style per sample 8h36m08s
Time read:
3h51m32s
